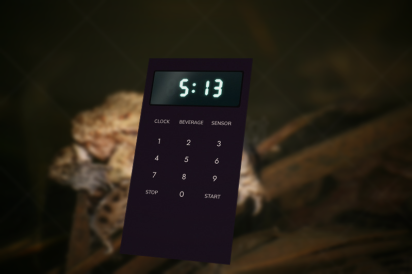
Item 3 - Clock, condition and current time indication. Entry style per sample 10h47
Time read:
5h13
